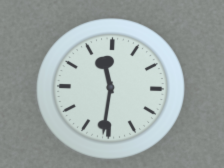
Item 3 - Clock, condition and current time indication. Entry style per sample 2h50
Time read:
11h31
